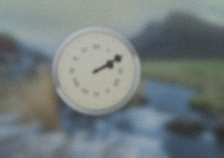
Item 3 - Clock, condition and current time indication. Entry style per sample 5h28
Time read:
2h10
